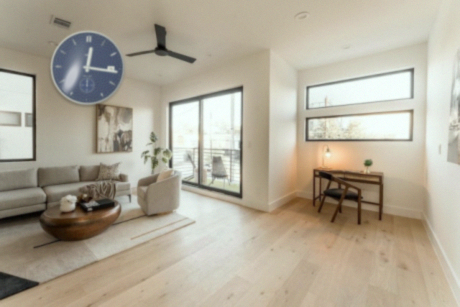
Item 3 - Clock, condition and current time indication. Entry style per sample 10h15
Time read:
12h16
